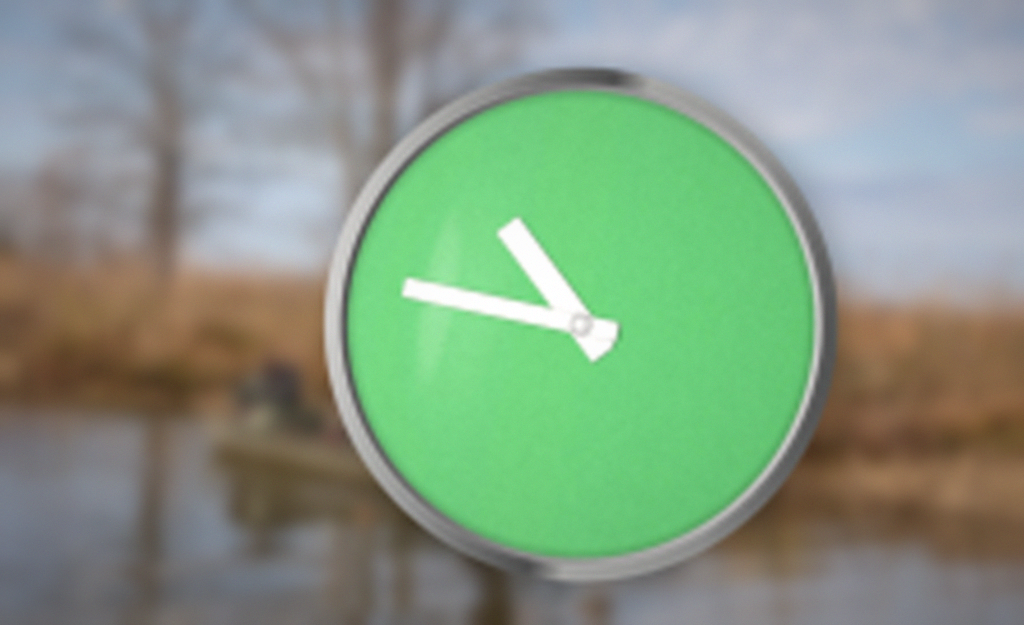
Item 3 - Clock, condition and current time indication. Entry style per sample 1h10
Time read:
10h47
